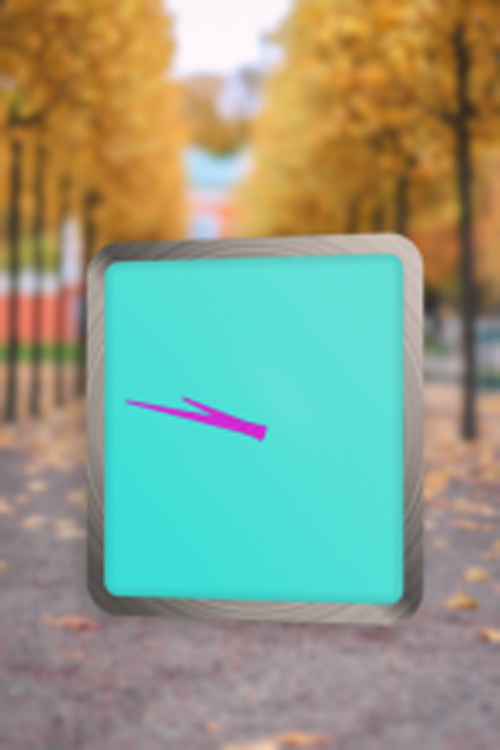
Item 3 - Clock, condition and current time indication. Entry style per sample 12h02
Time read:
9h47
